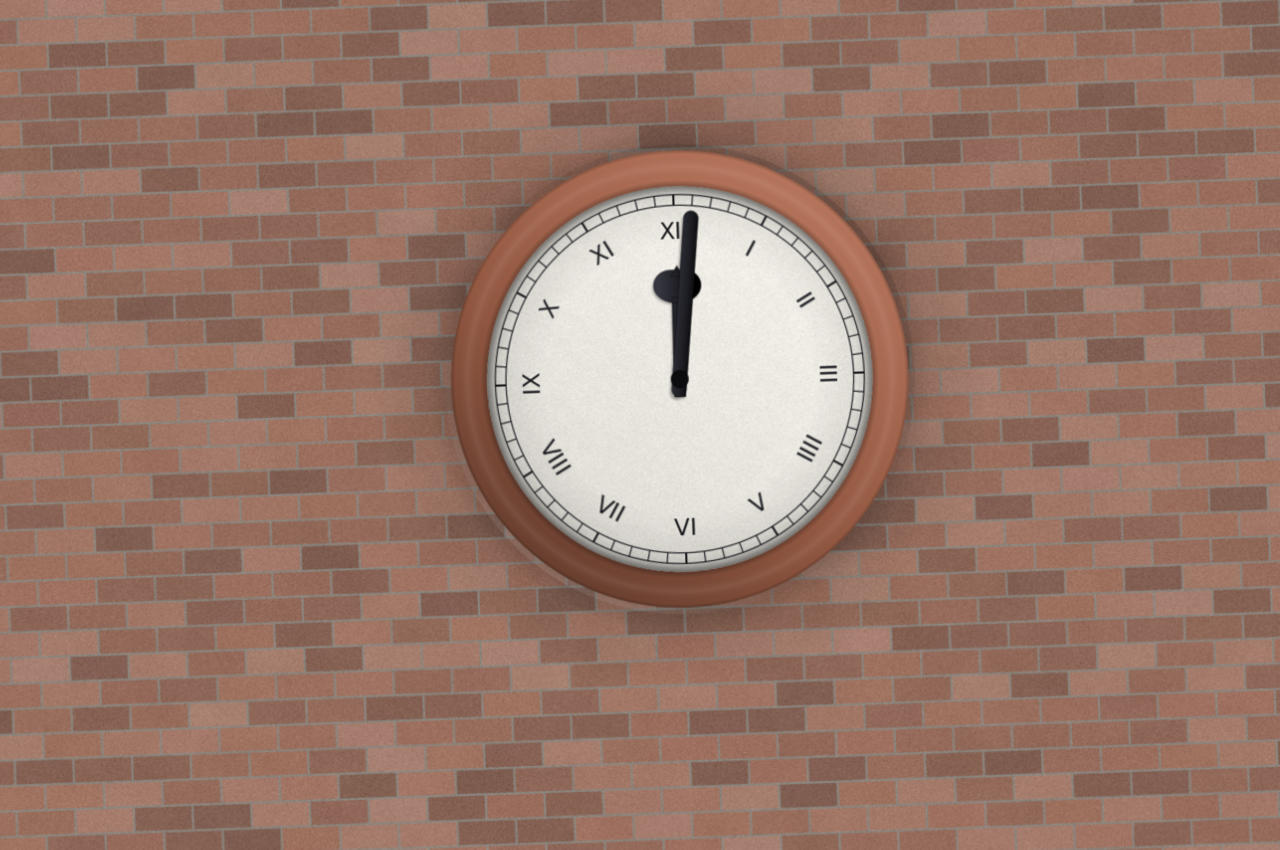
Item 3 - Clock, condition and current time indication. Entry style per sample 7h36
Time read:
12h01
